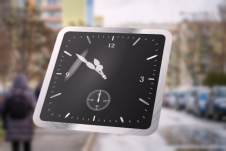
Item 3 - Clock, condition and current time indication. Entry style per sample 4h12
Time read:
10h51
